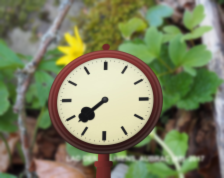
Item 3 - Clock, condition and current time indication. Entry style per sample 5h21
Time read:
7h38
